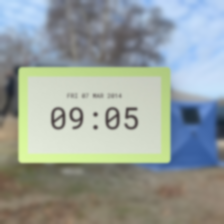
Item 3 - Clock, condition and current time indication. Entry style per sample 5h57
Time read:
9h05
